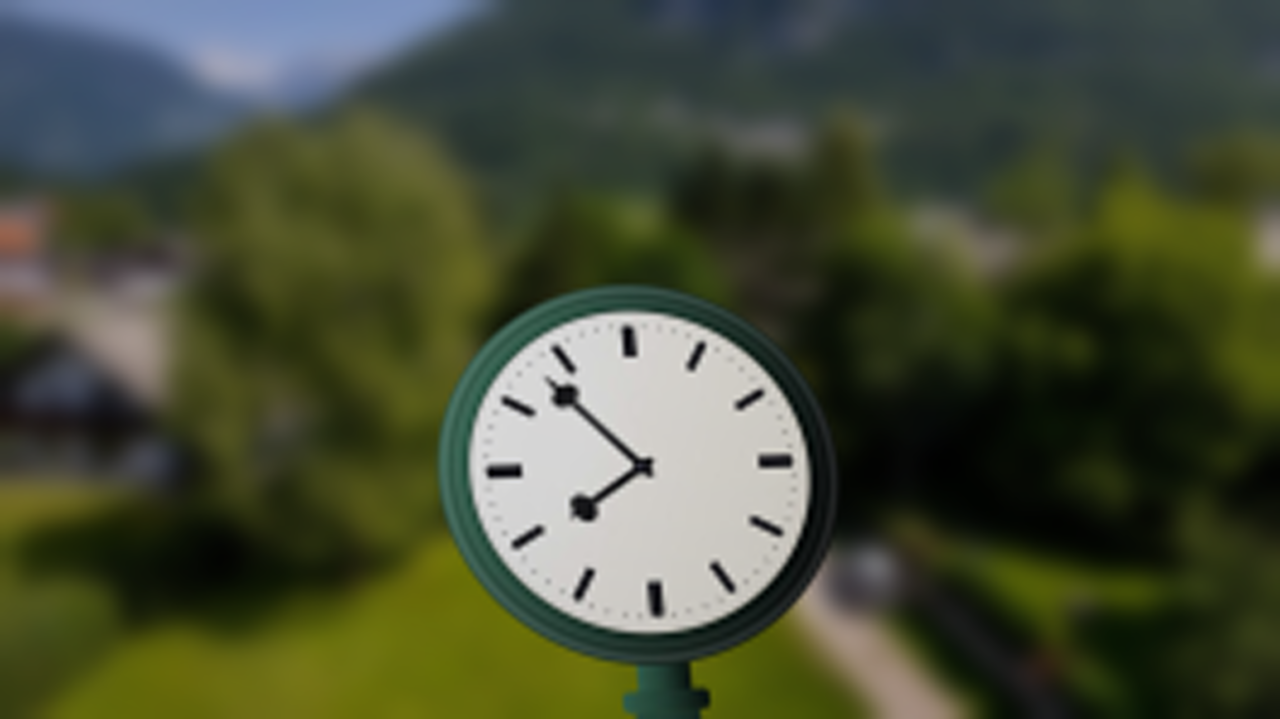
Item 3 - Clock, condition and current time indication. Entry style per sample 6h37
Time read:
7h53
